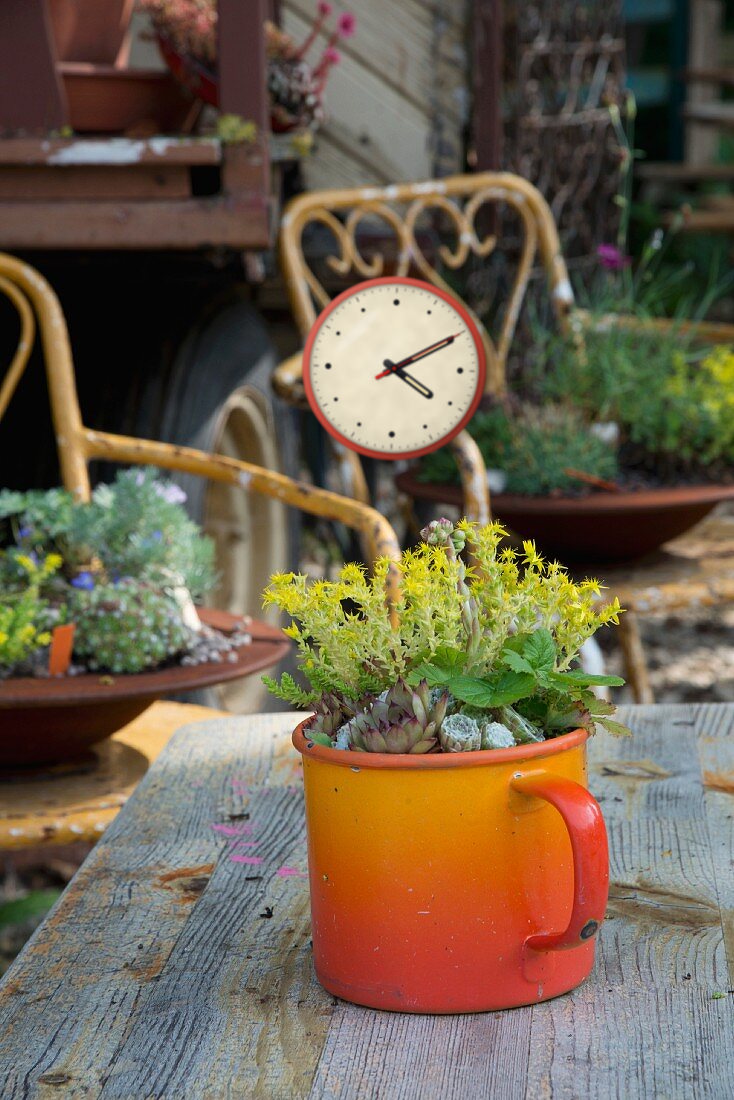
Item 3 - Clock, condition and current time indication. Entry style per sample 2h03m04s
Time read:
4h10m10s
